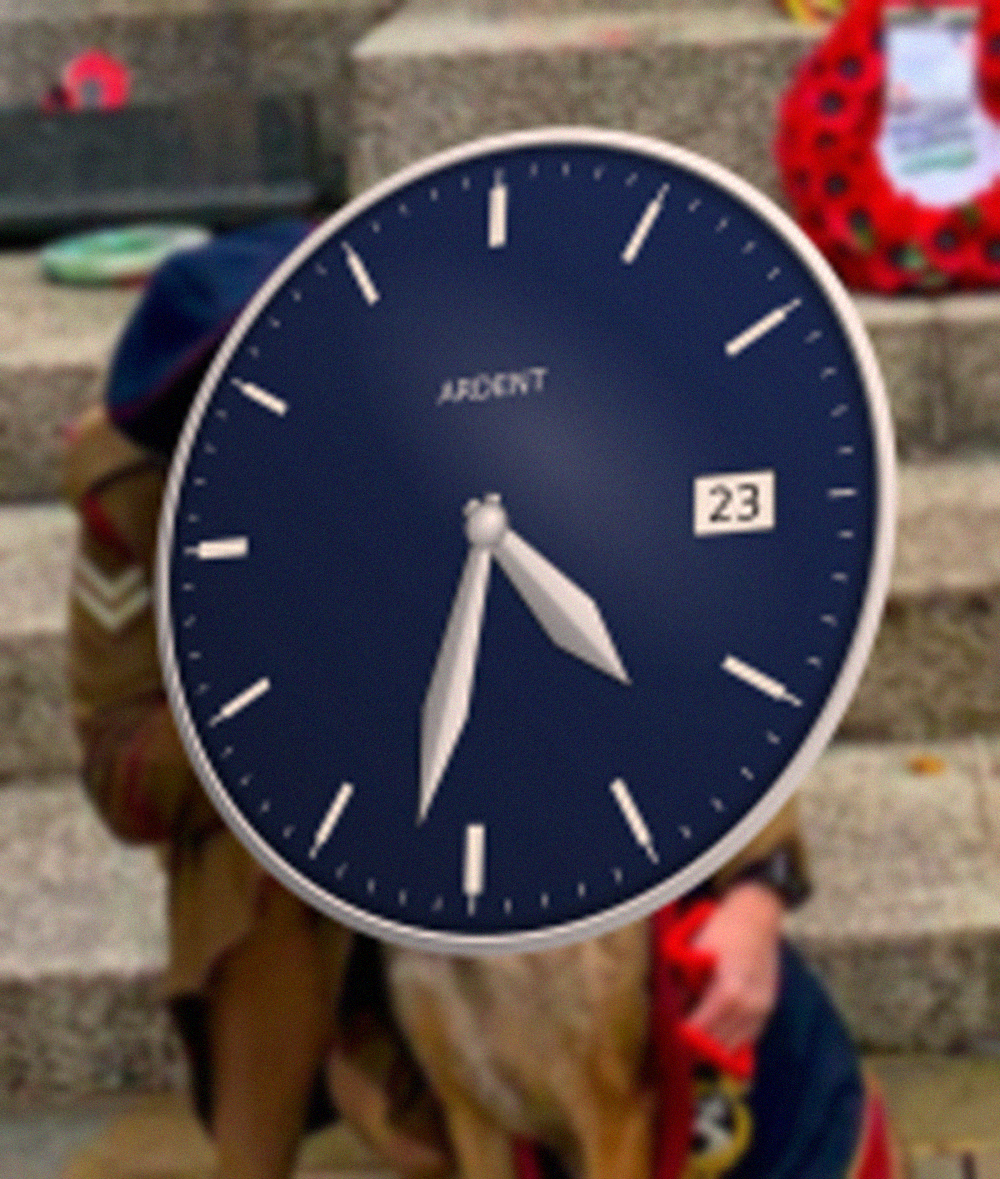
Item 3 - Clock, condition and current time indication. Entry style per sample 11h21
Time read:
4h32
